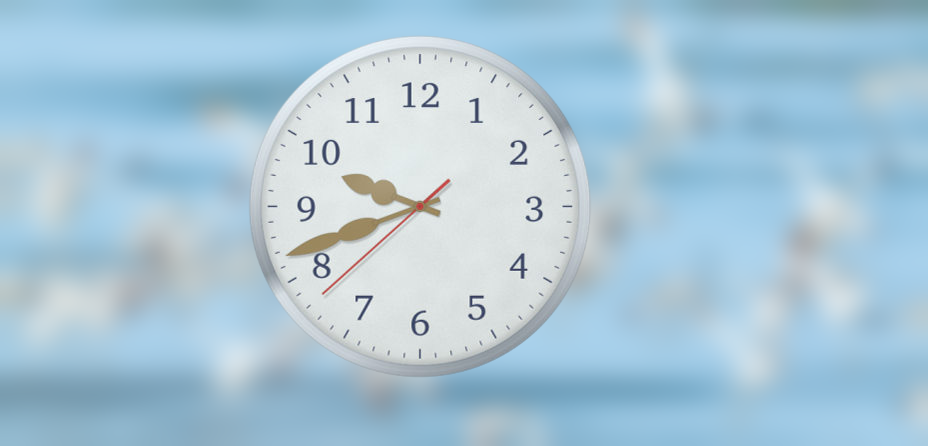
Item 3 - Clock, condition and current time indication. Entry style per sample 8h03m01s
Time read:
9h41m38s
